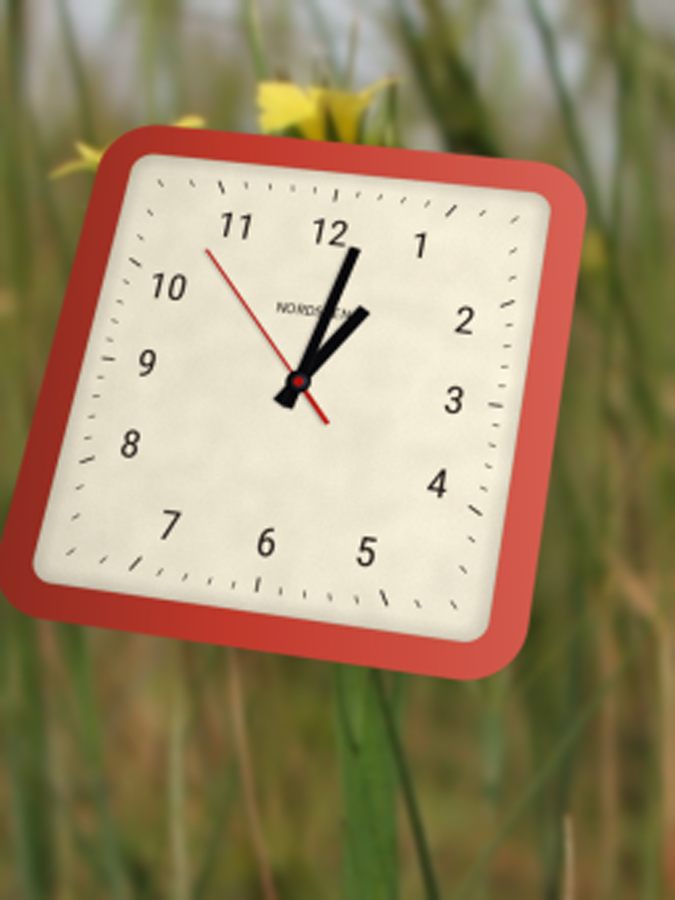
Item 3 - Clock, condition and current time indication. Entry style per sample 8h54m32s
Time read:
1h01m53s
